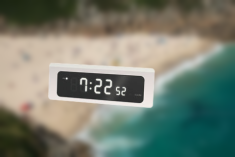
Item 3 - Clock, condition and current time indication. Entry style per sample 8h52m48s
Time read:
7h22m52s
